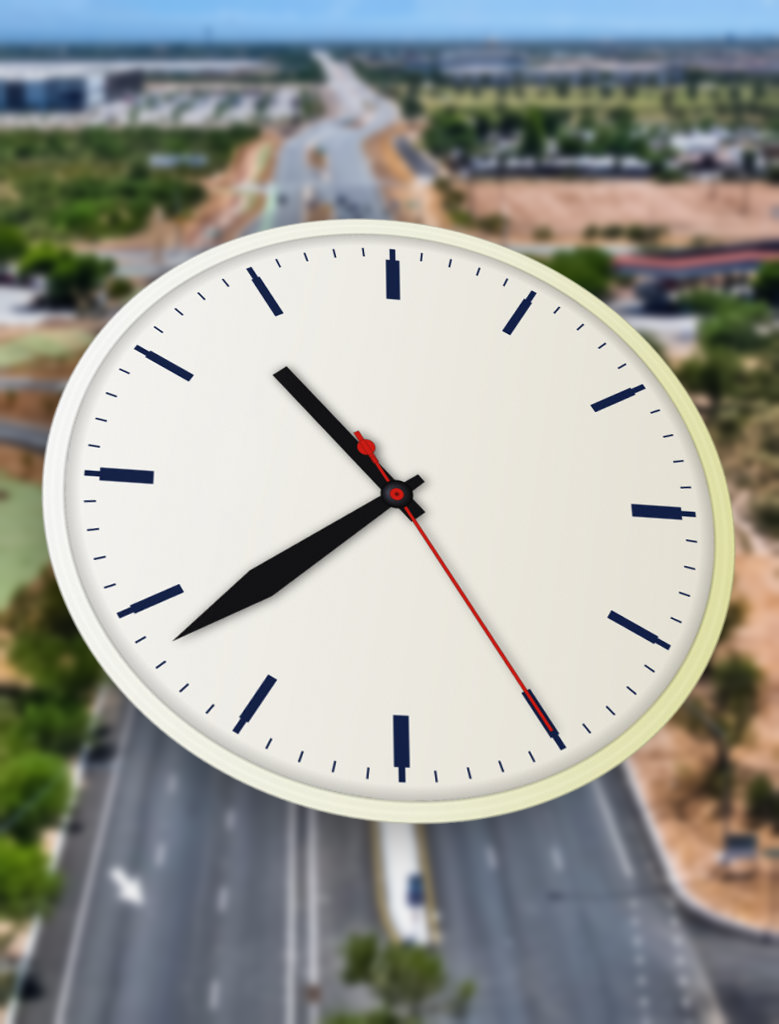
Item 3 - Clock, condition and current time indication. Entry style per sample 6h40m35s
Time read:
10h38m25s
